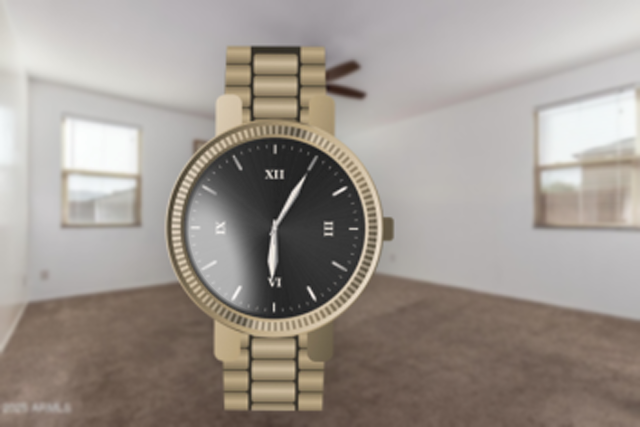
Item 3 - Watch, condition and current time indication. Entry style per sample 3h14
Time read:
6h05
